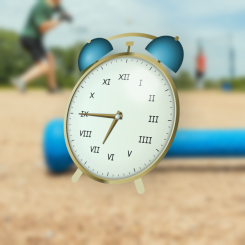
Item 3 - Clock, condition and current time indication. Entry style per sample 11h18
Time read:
6h45
